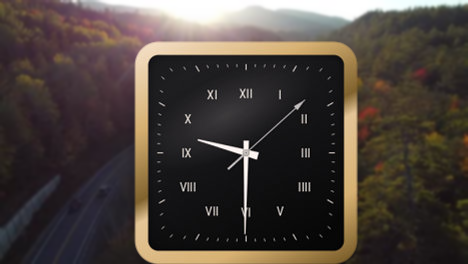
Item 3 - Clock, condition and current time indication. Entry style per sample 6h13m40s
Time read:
9h30m08s
